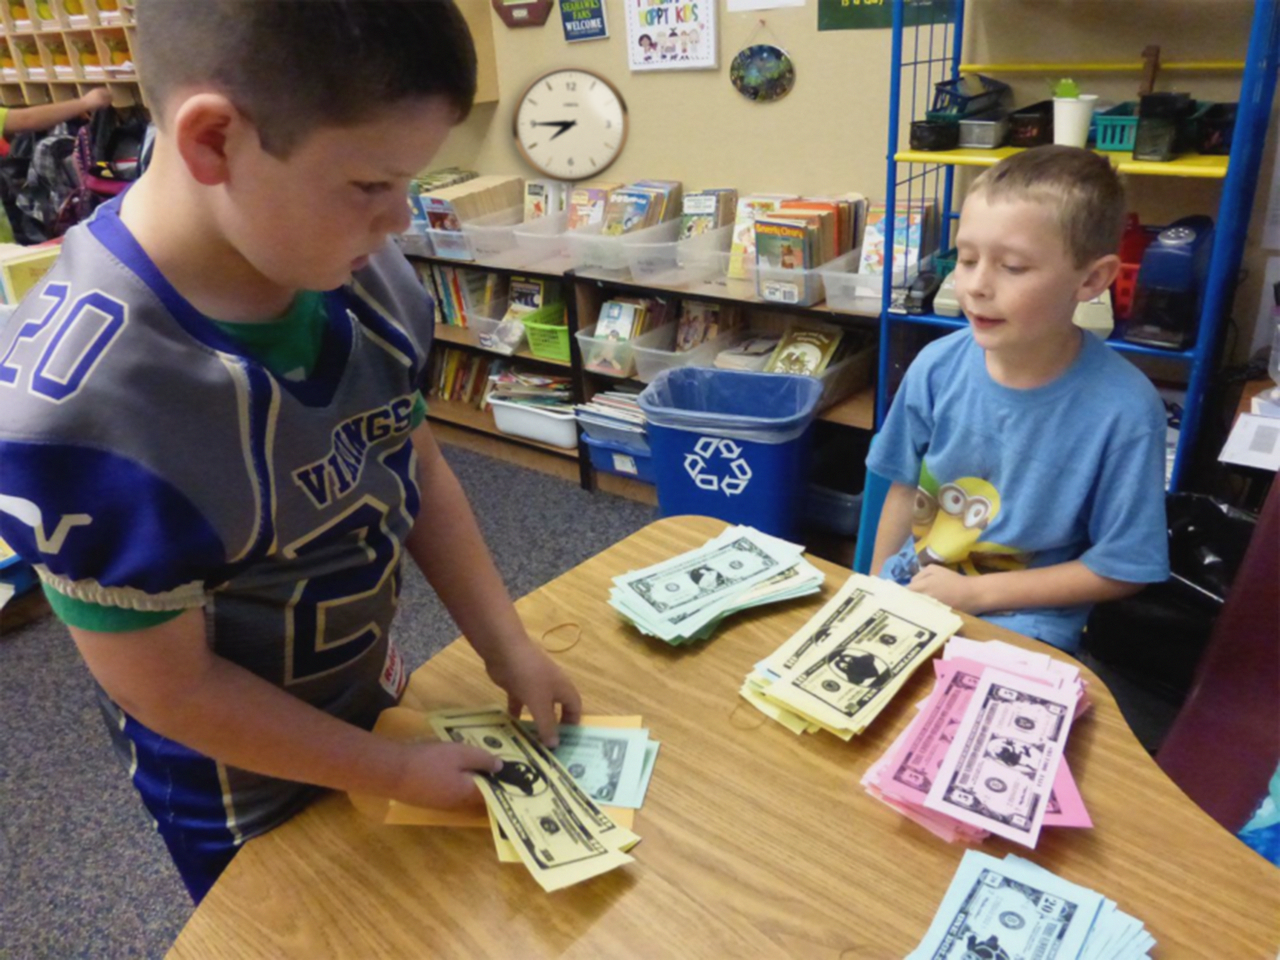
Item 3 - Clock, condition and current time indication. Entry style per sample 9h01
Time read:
7h45
